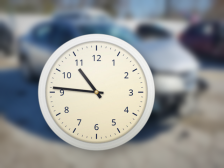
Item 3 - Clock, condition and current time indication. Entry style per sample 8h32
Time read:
10h46
